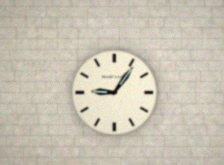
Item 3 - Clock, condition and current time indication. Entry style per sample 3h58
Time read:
9h06
